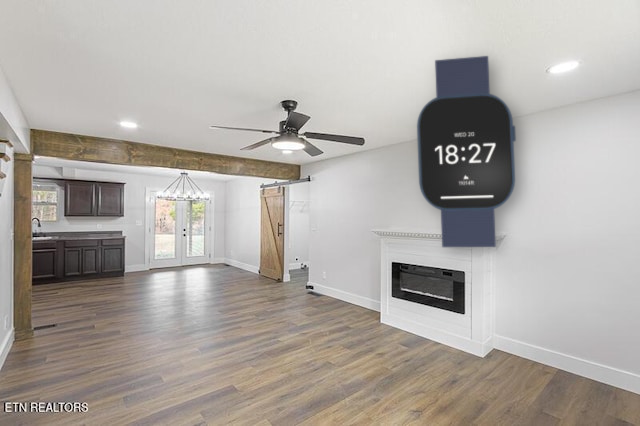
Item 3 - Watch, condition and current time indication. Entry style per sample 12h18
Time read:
18h27
